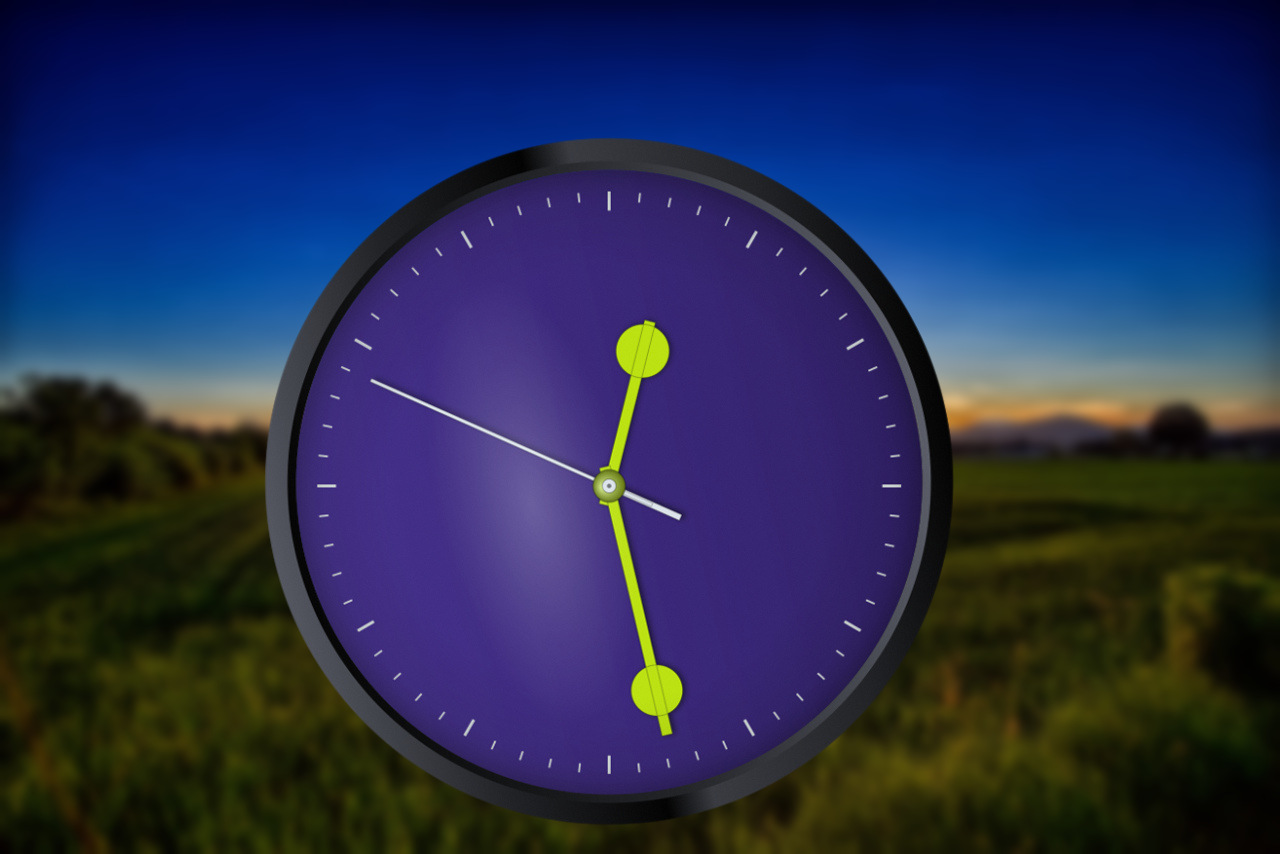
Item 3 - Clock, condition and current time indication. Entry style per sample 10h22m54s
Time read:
12h27m49s
